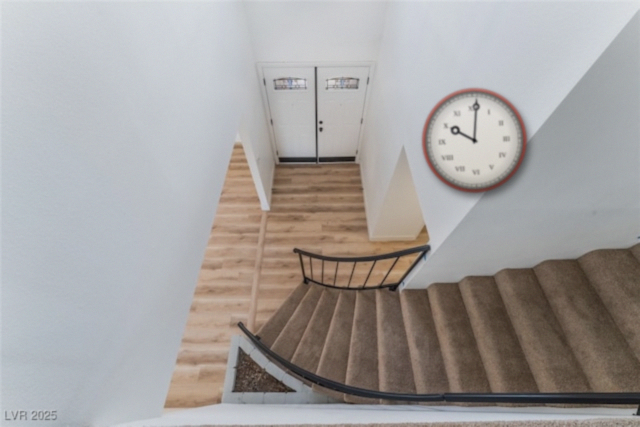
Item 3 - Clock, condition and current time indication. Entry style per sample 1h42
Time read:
10h01
